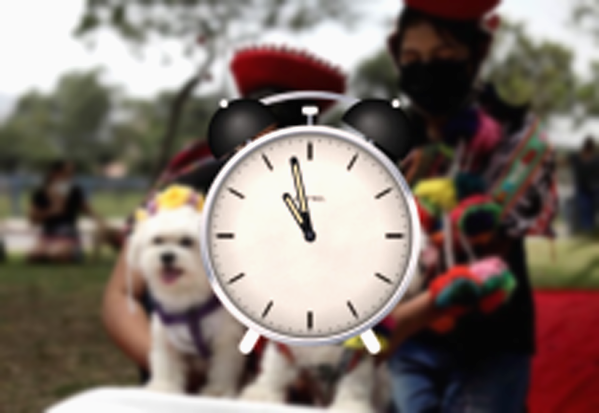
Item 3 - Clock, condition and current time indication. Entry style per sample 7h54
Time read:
10h58
